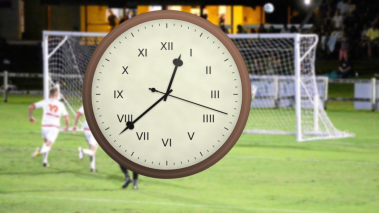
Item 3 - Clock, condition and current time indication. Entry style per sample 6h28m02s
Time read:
12h38m18s
